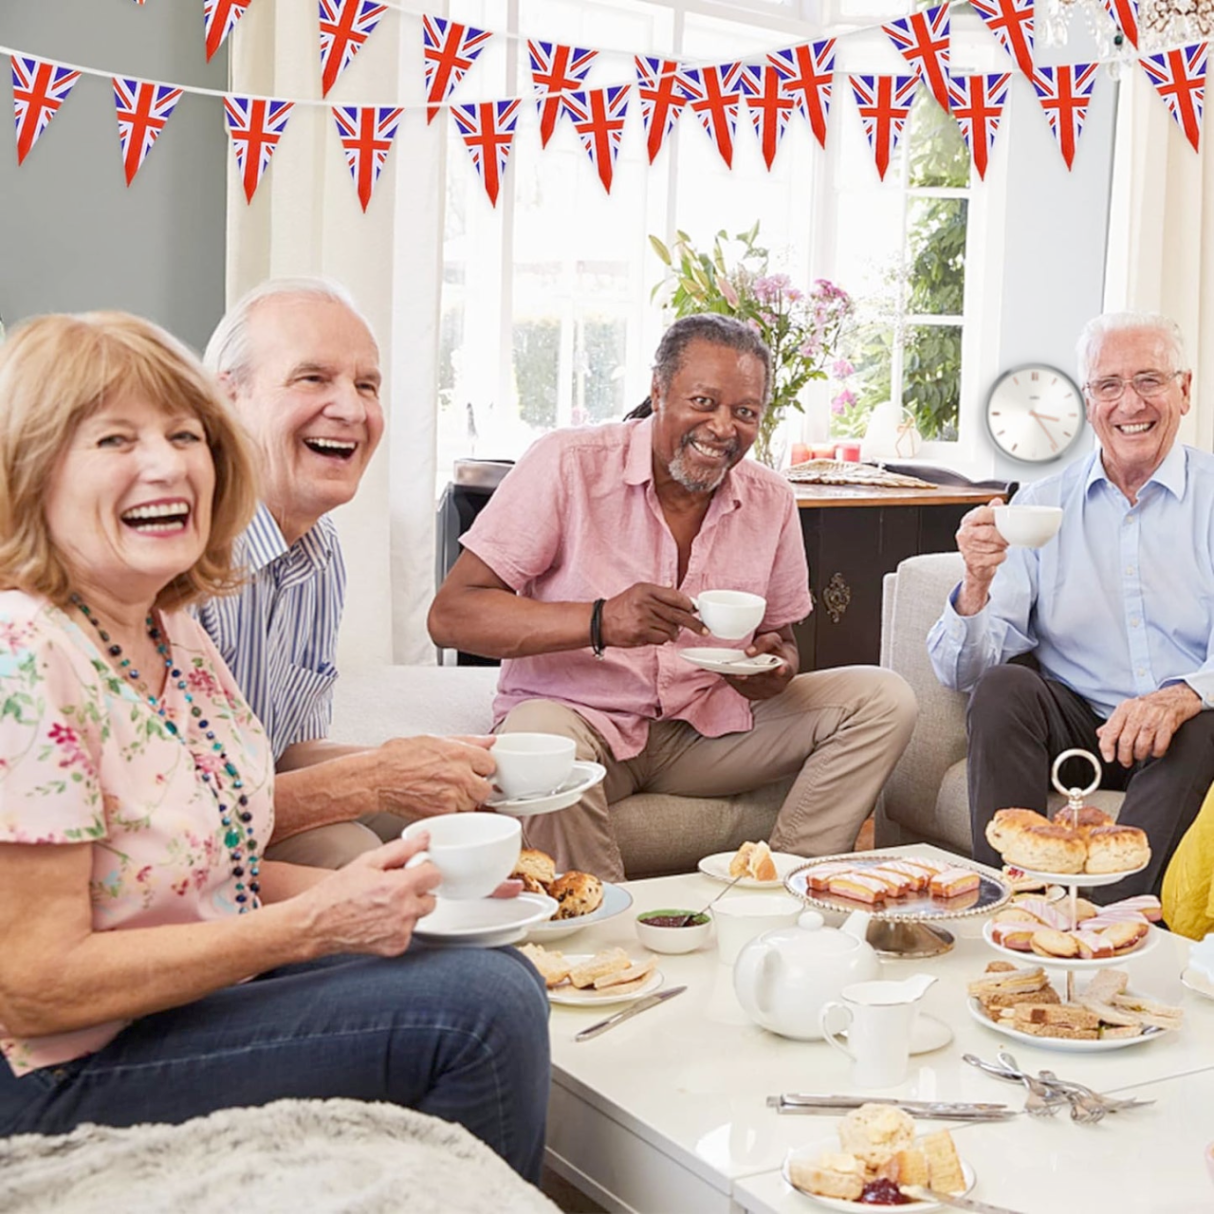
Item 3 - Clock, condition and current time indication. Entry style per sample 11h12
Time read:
3h24
